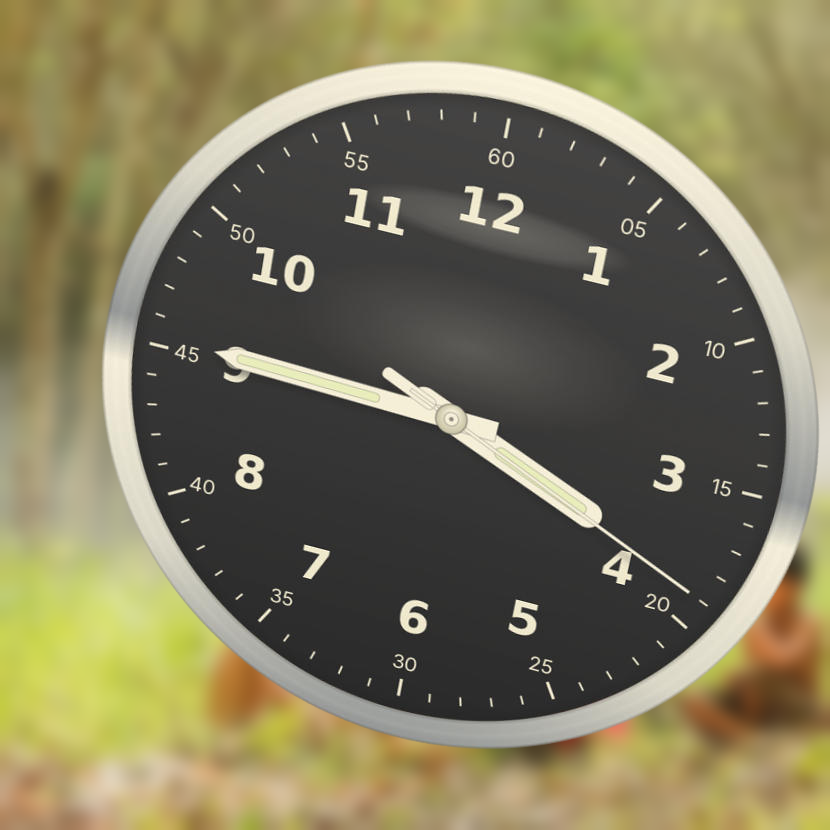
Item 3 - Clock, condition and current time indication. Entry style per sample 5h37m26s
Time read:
3h45m19s
